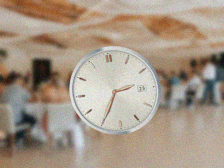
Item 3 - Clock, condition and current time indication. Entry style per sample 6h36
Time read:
2h35
